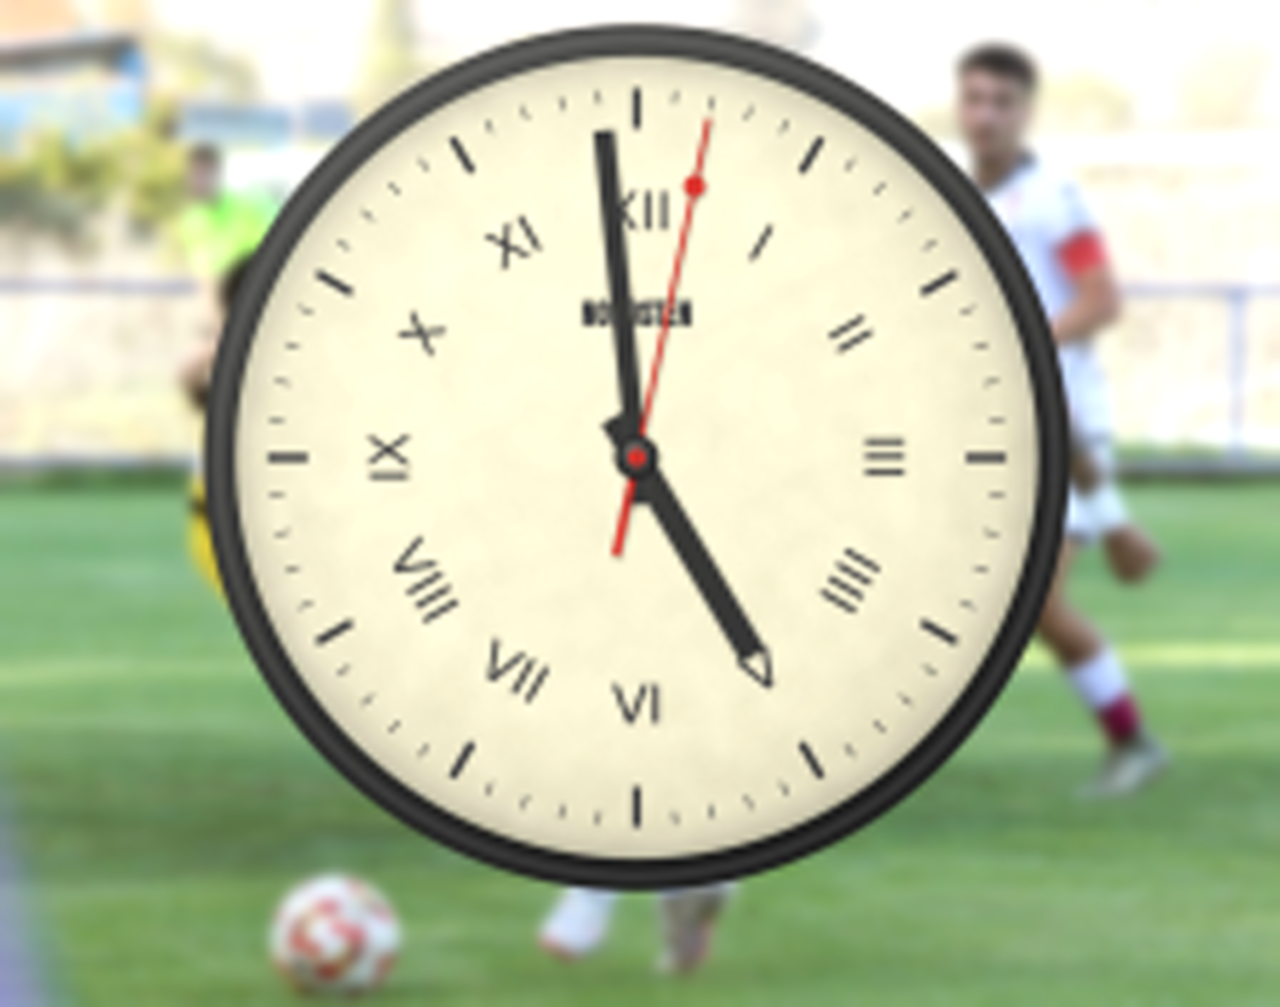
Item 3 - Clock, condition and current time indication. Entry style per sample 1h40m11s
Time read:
4h59m02s
